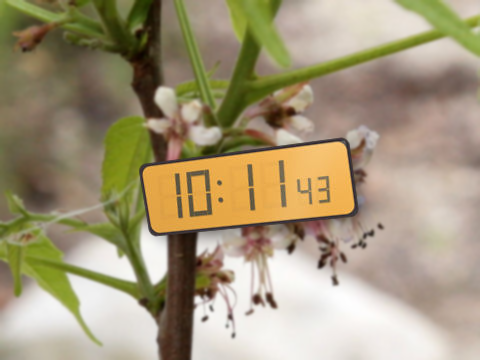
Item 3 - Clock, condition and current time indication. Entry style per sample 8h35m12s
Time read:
10h11m43s
